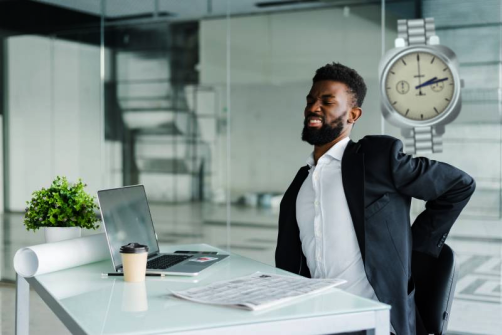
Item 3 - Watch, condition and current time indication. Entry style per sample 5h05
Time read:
2h13
